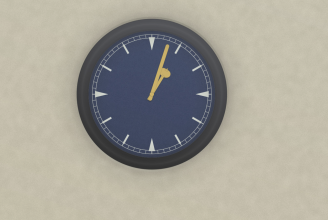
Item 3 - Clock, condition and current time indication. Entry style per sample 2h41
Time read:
1h03
